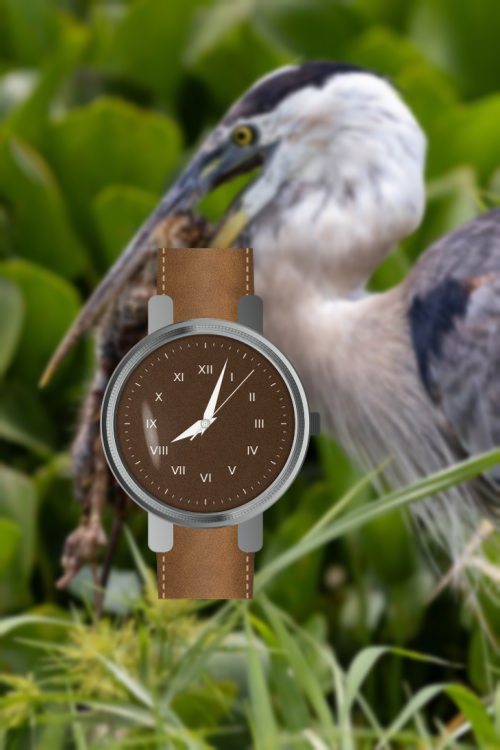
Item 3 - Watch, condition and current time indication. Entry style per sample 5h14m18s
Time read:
8h03m07s
